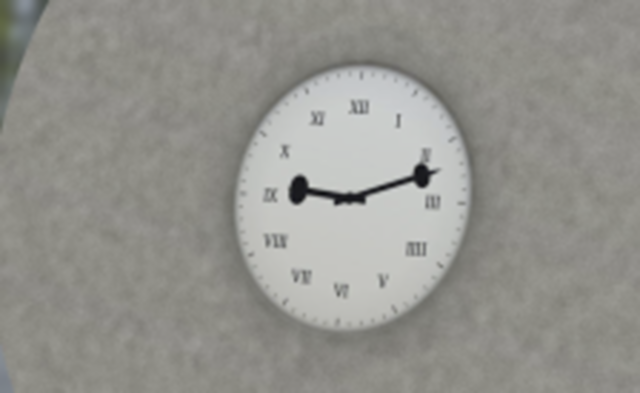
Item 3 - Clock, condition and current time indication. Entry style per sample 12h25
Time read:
9h12
